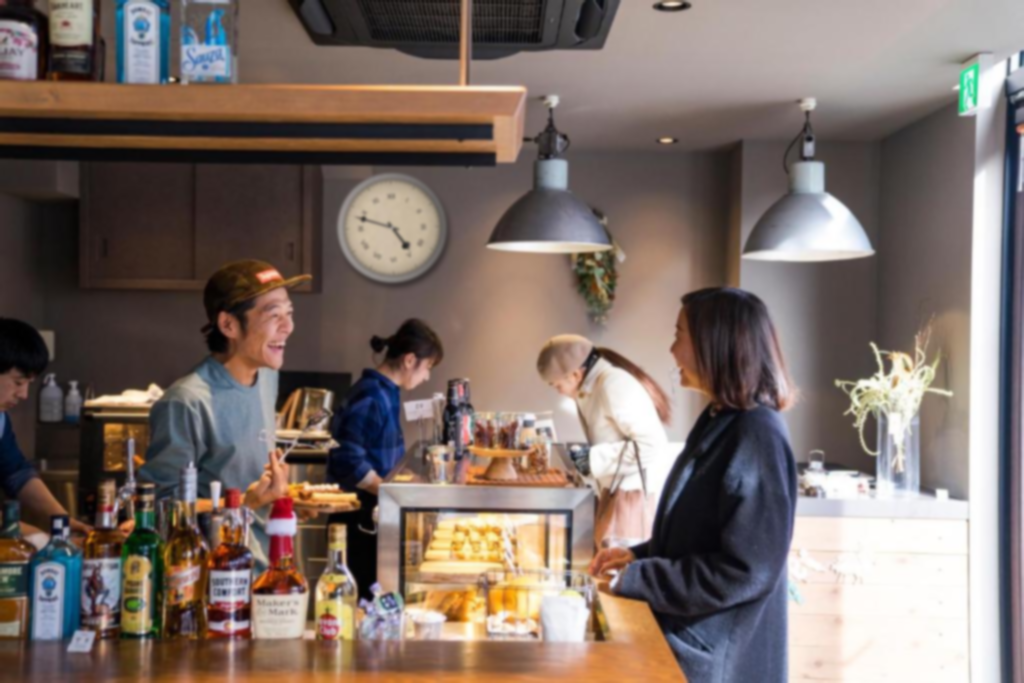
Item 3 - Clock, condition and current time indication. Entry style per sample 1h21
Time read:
4h48
